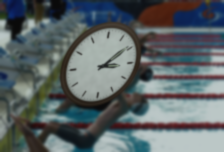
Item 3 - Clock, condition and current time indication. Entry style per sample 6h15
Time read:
3h09
